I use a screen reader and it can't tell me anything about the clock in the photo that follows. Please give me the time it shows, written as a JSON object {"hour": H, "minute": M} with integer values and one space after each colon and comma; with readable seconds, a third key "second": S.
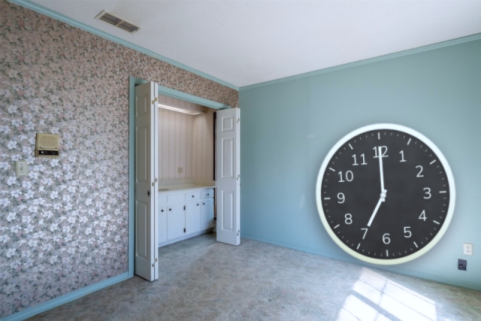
{"hour": 7, "minute": 0}
